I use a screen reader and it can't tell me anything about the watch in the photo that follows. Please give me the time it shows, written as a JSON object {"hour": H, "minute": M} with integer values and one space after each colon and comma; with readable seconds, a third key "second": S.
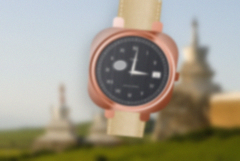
{"hour": 3, "minute": 1}
